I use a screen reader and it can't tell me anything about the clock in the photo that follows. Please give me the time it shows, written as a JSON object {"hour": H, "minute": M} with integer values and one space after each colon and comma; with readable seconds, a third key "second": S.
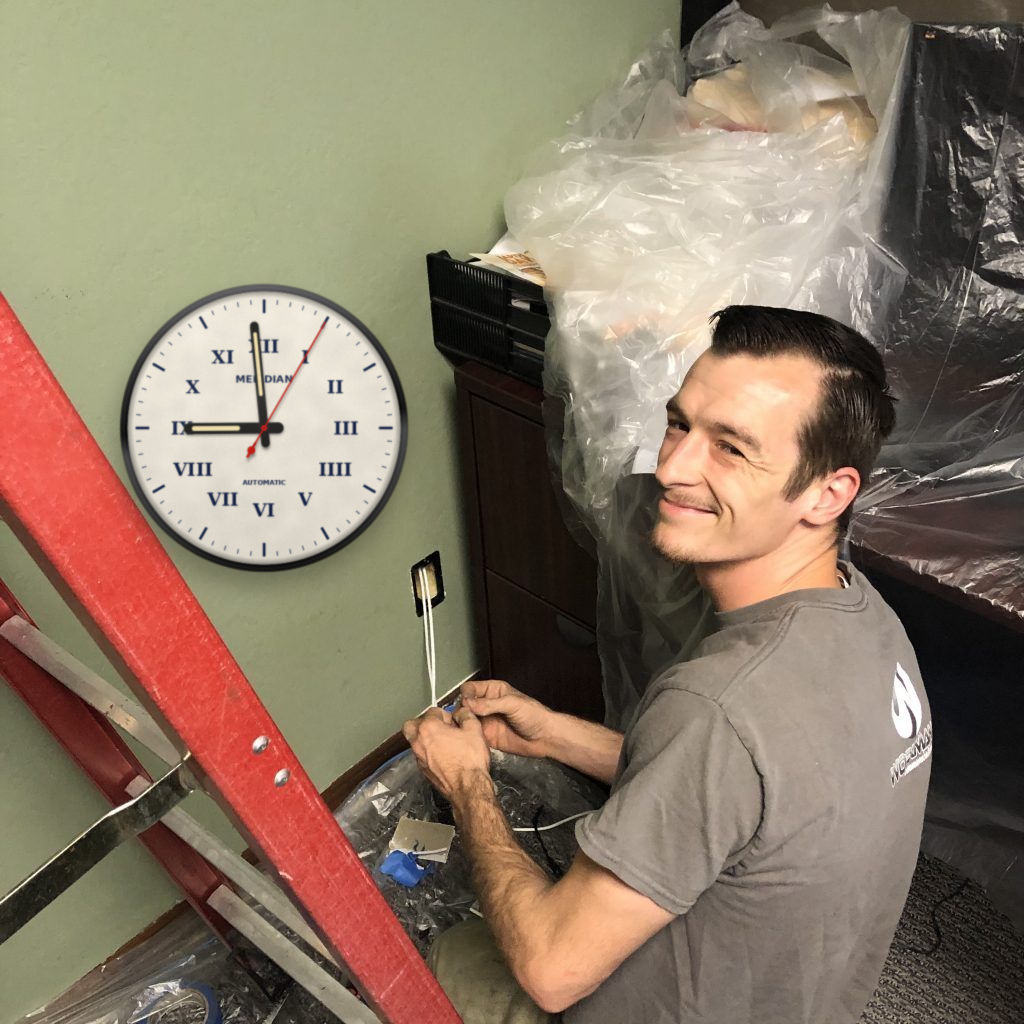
{"hour": 8, "minute": 59, "second": 5}
